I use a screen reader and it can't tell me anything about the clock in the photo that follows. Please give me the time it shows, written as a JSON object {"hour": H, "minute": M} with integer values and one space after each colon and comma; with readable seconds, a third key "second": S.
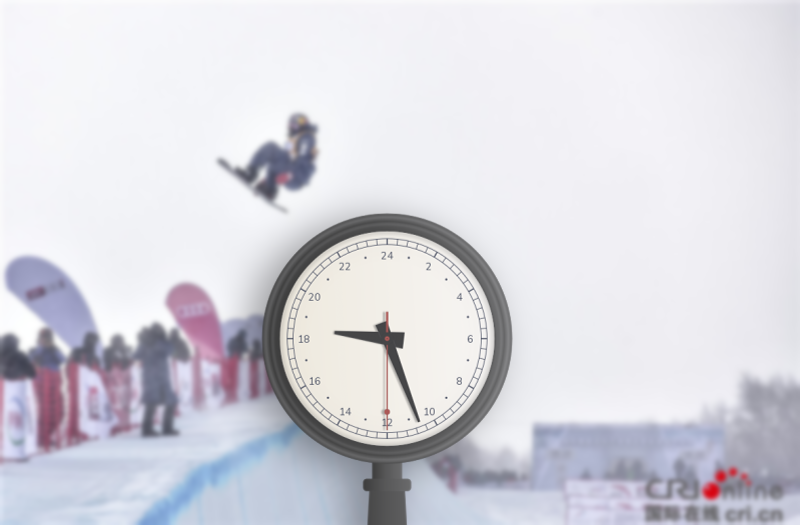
{"hour": 18, "minute": 26, "second": 30}
